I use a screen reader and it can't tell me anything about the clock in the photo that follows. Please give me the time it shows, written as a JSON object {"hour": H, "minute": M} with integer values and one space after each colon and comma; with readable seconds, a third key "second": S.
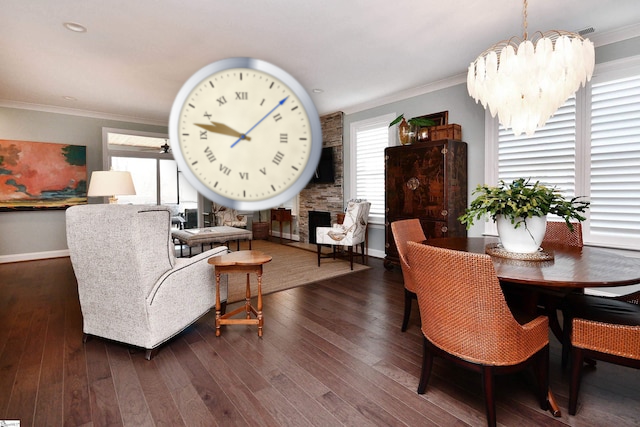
{"hour": 9, "minute": 47, "second": 8}
